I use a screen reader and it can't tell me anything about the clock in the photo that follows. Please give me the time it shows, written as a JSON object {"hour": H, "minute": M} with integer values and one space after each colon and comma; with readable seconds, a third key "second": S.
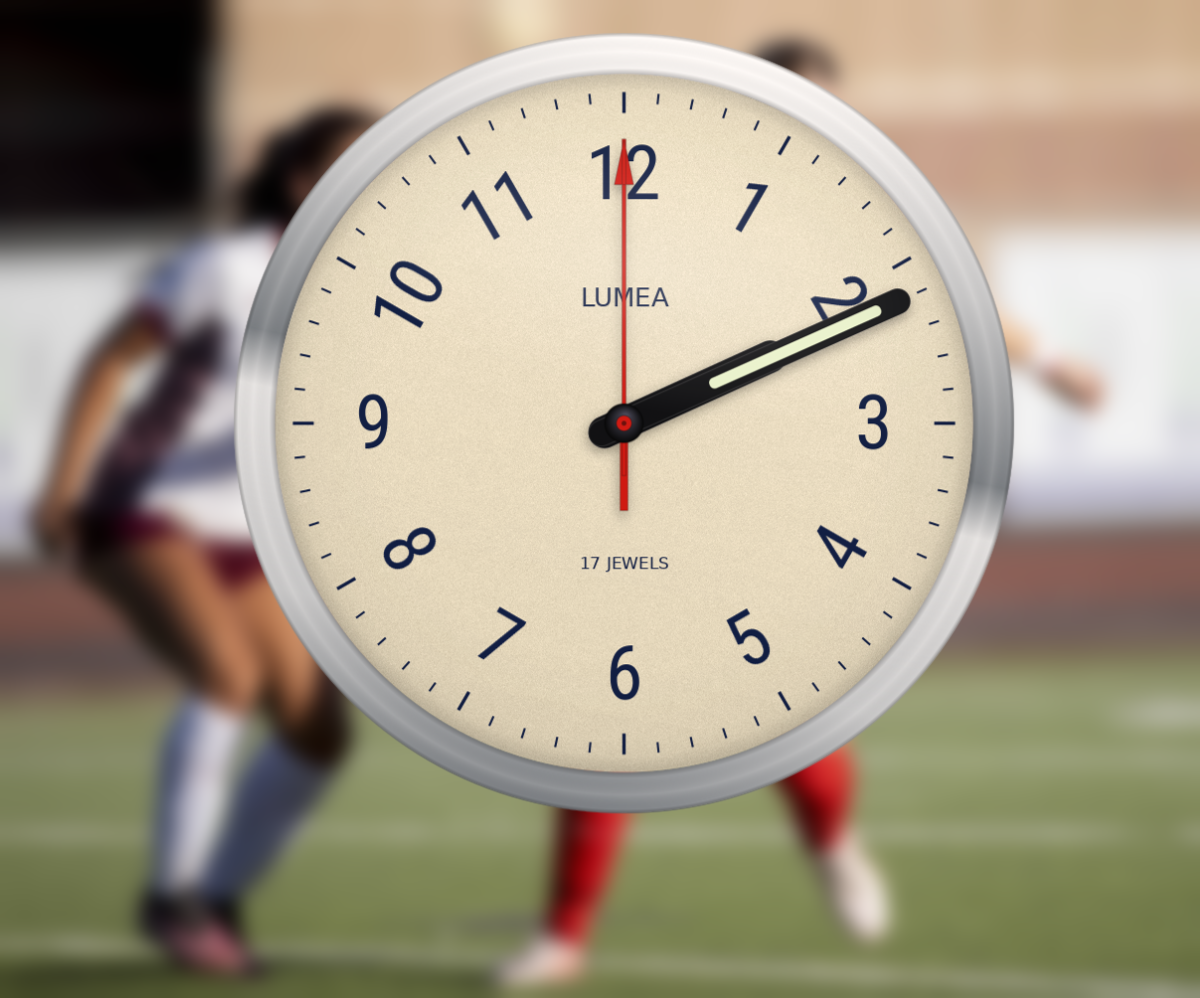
{"hour": 2, "minute": 11, "second": 0}
